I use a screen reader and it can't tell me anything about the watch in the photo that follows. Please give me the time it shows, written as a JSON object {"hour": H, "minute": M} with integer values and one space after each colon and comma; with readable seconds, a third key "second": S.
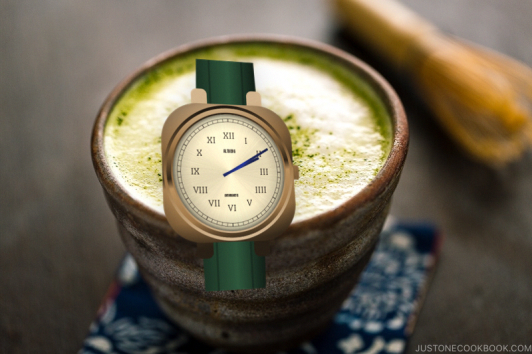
{"hour": 2, "minute": 10}
